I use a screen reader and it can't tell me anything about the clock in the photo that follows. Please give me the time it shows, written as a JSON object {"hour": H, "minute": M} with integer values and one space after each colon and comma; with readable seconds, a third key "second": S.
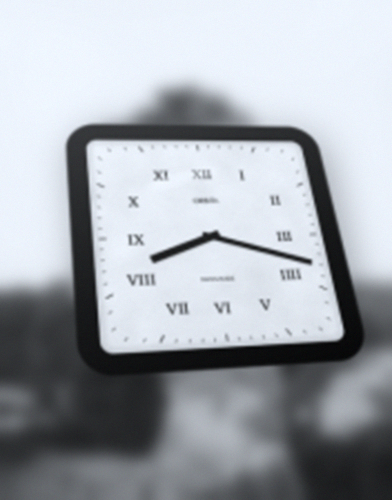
{"hour": 8, "minute": 18}
